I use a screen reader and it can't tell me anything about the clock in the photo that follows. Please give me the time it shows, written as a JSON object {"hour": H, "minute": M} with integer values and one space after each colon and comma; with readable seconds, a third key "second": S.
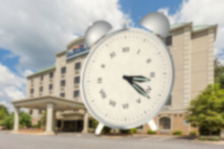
{"hour": 3, "minute": 22}
